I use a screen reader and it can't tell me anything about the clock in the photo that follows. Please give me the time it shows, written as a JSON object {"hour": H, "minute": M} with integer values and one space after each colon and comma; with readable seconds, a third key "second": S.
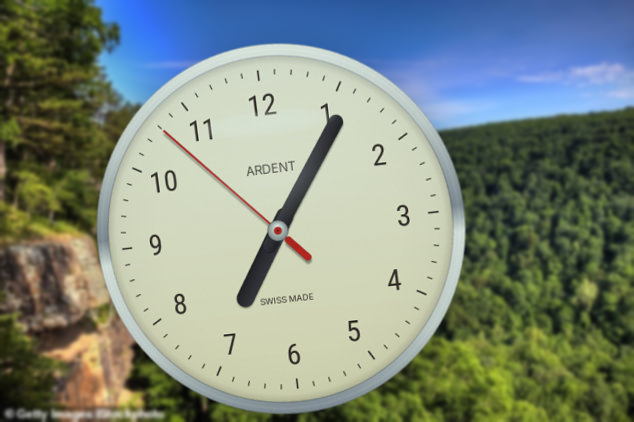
{"hour": 7, "minute": 5, "second": 53}
